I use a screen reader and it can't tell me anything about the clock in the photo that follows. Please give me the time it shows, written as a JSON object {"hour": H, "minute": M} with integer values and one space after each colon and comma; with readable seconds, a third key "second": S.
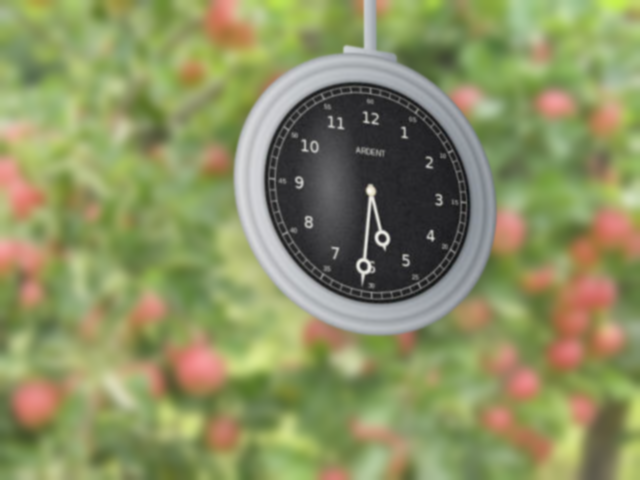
{"hour": 5, "minute": 31}
